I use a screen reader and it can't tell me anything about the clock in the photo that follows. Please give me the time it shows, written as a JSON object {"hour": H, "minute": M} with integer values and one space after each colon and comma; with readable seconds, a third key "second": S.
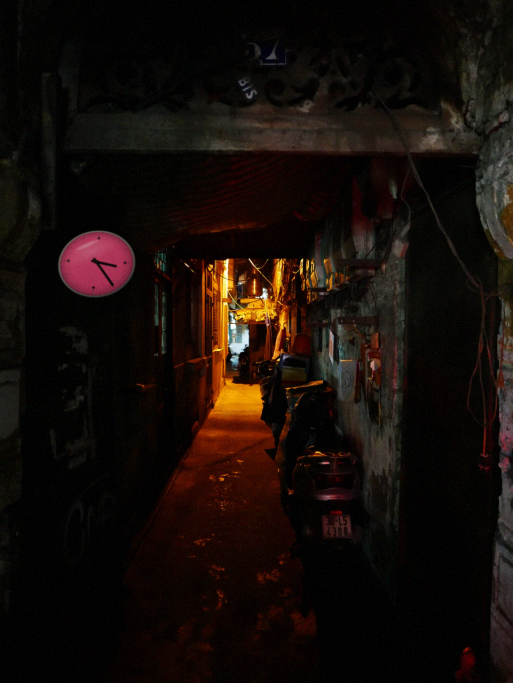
{"hour": 3, "minute": 24}
